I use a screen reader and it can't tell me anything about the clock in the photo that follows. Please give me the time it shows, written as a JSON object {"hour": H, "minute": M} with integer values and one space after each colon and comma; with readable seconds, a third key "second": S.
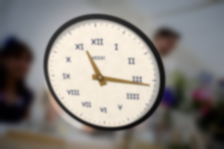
{"hour": 11, "minute": 16}
